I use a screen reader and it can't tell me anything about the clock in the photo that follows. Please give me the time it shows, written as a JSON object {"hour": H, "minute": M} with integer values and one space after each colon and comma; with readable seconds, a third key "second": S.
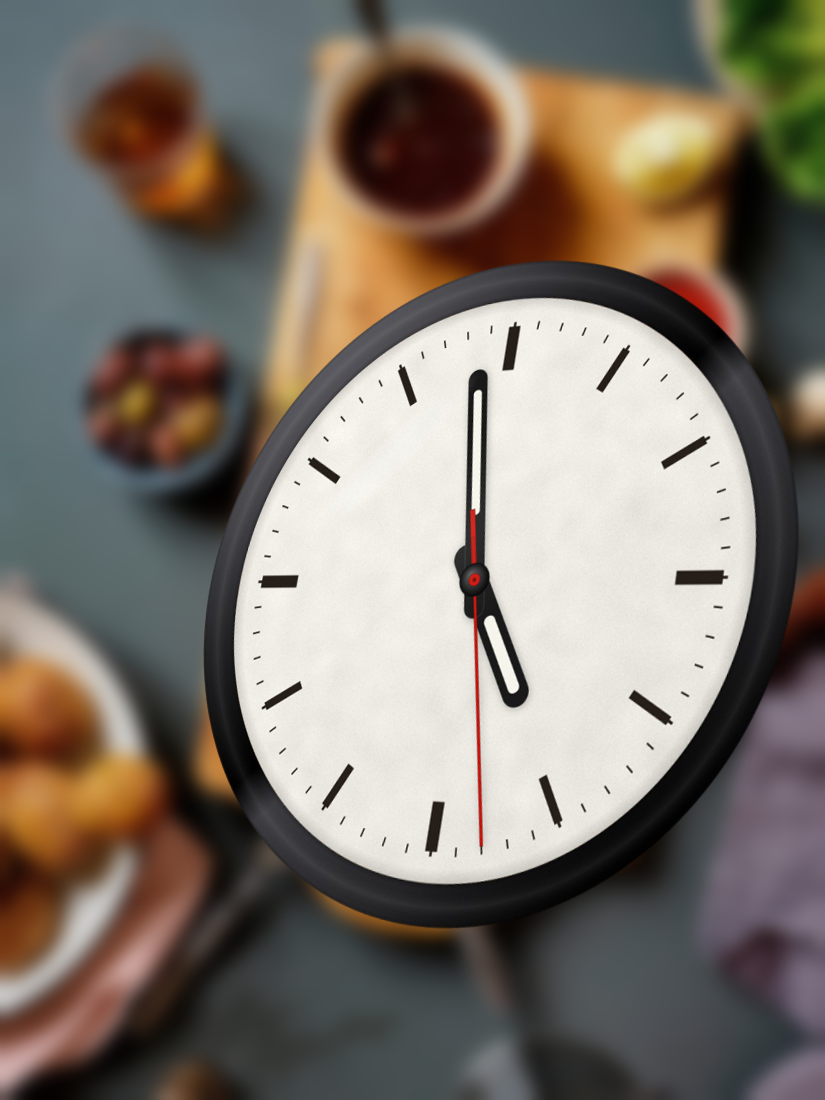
{"hour": 4, "minute": 58, "second": 28}
